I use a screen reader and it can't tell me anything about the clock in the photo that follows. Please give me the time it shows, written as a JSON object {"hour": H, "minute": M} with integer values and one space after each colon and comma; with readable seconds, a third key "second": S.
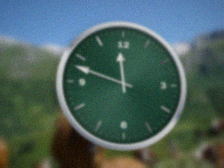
{"hour": 11, "minute": 48}
